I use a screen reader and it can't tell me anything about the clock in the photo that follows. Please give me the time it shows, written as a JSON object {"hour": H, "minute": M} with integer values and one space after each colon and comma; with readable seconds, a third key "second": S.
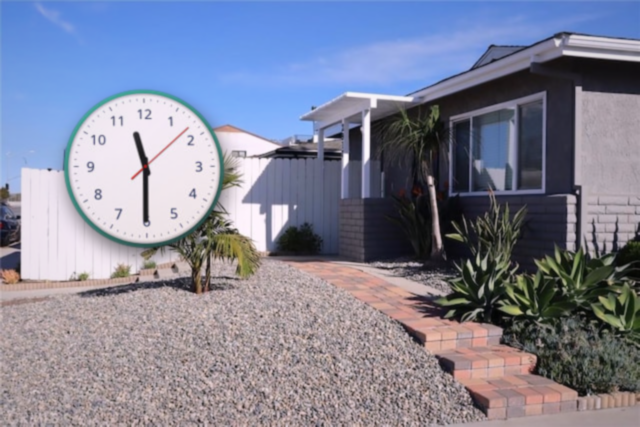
{"hour": 11, "minute": 30, "second": 8}
